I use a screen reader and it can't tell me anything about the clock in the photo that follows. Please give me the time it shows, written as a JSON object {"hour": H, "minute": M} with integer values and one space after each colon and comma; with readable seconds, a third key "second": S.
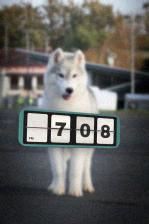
{"hour": 7, "minute": 8}
